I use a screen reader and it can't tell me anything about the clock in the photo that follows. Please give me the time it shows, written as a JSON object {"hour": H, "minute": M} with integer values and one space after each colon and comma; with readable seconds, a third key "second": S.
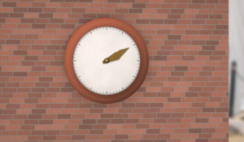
{"hour": 2, "minute": 10}
